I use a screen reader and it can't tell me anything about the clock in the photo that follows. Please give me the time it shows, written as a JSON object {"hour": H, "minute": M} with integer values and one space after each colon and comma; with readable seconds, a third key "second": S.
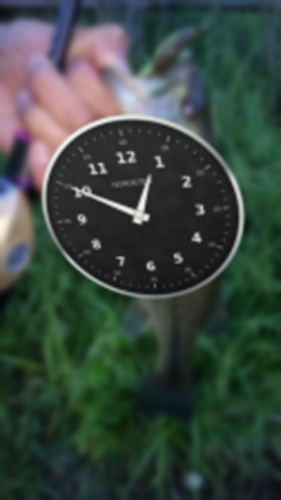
{"hour": 12, "minute": 50}
